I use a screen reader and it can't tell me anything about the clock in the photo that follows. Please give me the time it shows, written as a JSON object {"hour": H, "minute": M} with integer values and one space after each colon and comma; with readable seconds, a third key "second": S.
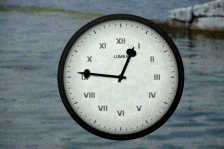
{"hour": 12, "minute": 46}
